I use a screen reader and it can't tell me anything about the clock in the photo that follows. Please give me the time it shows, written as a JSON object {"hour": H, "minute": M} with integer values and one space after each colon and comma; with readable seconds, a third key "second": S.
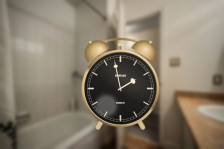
{"hour": 1, "minute": 58}
